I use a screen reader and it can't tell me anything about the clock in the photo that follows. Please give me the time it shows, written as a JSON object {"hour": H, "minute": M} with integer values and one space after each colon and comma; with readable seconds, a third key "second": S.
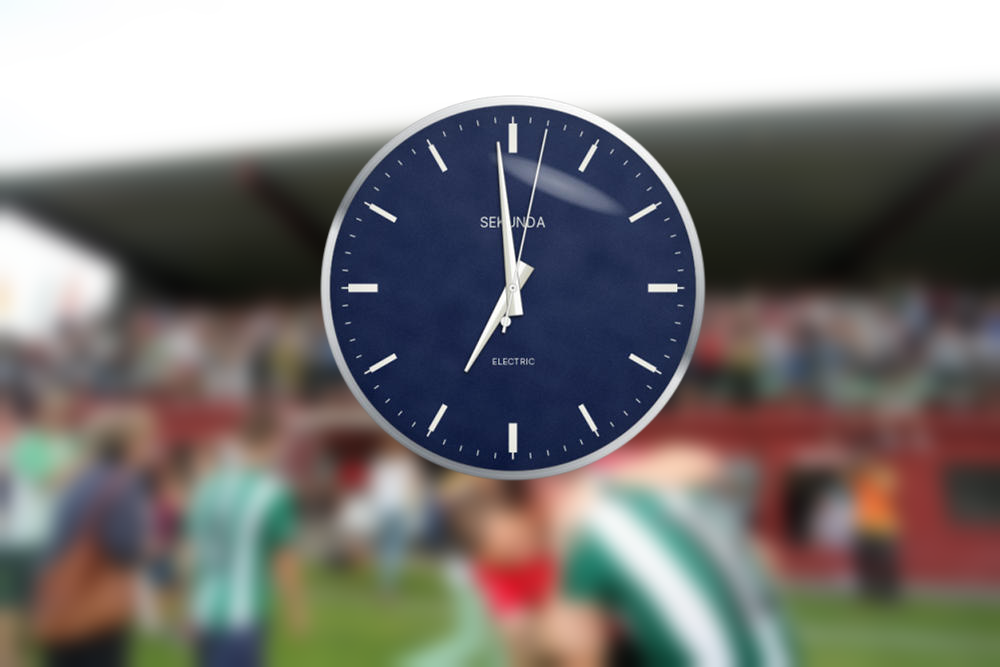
{"hour": 6, "minute": 59, "second": 2}
